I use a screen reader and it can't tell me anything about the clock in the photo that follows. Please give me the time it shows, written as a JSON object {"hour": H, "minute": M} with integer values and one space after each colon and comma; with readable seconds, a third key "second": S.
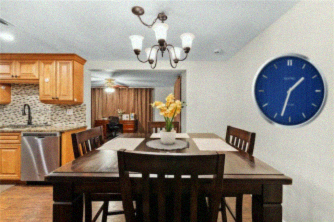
{"hour": 1, "minute": 33}
